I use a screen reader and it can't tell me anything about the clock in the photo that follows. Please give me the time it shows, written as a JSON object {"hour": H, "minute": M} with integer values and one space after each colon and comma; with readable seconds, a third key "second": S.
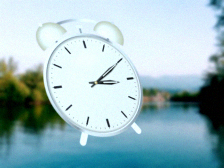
{"hour": 3, "minute": 10}
